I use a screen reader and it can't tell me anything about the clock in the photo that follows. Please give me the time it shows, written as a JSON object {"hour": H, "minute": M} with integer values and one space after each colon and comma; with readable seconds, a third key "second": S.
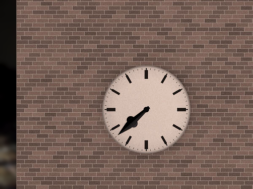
{"hour": 7, "minute": 38}
